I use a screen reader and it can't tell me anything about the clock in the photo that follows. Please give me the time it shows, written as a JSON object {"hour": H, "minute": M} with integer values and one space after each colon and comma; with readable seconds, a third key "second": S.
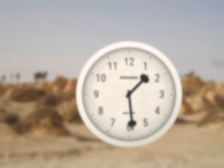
{"hour": 1, "minute": 29}
